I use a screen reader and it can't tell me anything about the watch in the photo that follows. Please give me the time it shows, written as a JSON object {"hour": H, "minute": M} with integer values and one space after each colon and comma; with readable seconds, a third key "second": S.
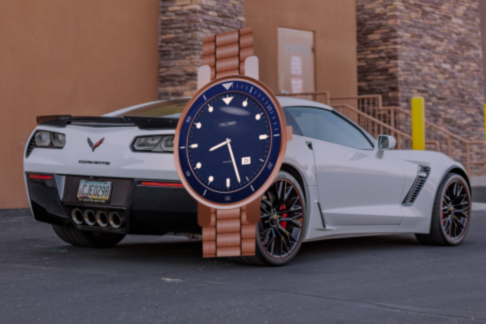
{"hour": 8, "minute": 27}
